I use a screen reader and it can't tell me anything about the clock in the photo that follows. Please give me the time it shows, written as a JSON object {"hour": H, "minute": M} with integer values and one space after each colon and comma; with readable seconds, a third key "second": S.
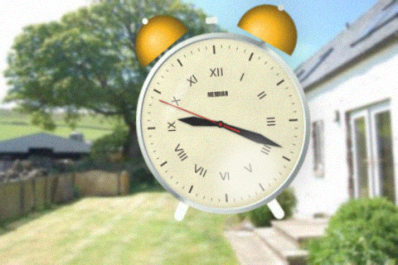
{"hour": 9, "minute": 18, "second": 49}
